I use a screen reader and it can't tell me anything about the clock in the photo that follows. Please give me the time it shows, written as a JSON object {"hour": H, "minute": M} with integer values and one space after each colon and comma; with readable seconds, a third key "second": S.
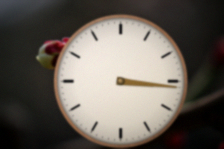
{"hour": 3, "minute": 16}
